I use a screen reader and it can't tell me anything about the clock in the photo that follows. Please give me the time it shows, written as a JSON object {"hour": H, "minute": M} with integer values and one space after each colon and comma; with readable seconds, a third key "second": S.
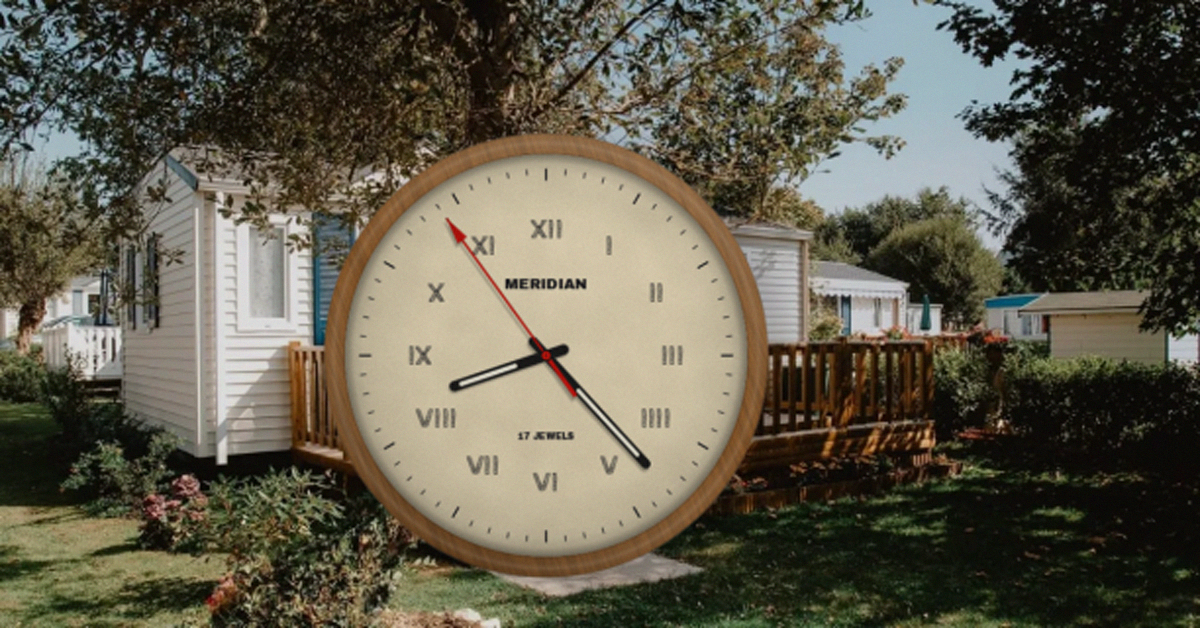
{"hour": 8, "minute": 22, "second": 54}
